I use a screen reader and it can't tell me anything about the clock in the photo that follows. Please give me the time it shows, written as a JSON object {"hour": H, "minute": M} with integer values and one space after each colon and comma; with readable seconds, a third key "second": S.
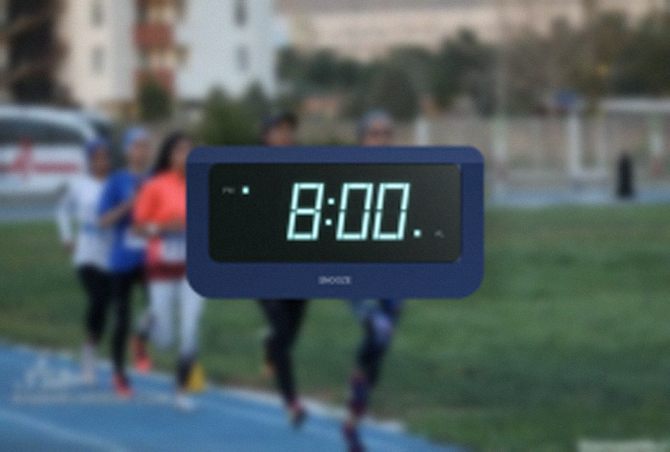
{"hour": 8, "minute": 0}
